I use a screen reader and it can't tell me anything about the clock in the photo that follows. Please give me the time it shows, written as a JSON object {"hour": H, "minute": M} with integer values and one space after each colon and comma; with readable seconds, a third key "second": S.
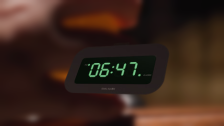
{"hour": 6, "minute": 47}
